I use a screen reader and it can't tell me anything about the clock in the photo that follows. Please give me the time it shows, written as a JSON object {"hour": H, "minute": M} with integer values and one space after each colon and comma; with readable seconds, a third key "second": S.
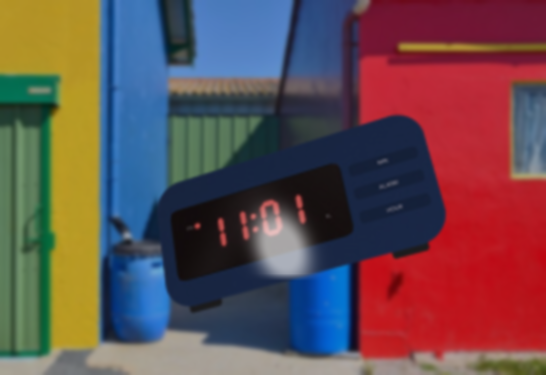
{"hour": 11, "minute": 1}
